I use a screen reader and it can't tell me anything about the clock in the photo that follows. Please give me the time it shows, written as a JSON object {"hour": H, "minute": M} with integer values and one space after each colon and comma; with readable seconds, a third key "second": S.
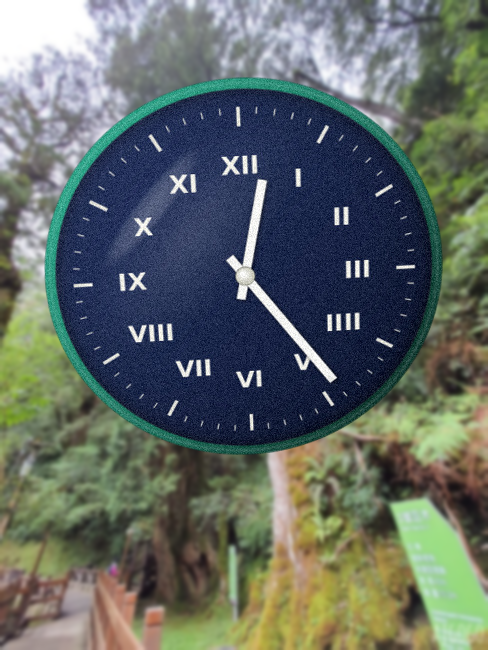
{"hour": 12, "minute": 24}
